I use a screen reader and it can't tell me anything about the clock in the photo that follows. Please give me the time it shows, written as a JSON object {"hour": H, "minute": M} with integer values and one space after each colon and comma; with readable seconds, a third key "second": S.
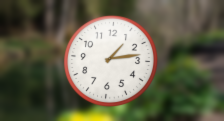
{"hour": 1, "minute": 13}
